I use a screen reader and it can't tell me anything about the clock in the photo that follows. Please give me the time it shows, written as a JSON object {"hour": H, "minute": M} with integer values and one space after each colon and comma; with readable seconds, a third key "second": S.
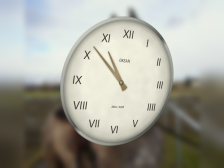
{"hour": 10, "minute": 52}
